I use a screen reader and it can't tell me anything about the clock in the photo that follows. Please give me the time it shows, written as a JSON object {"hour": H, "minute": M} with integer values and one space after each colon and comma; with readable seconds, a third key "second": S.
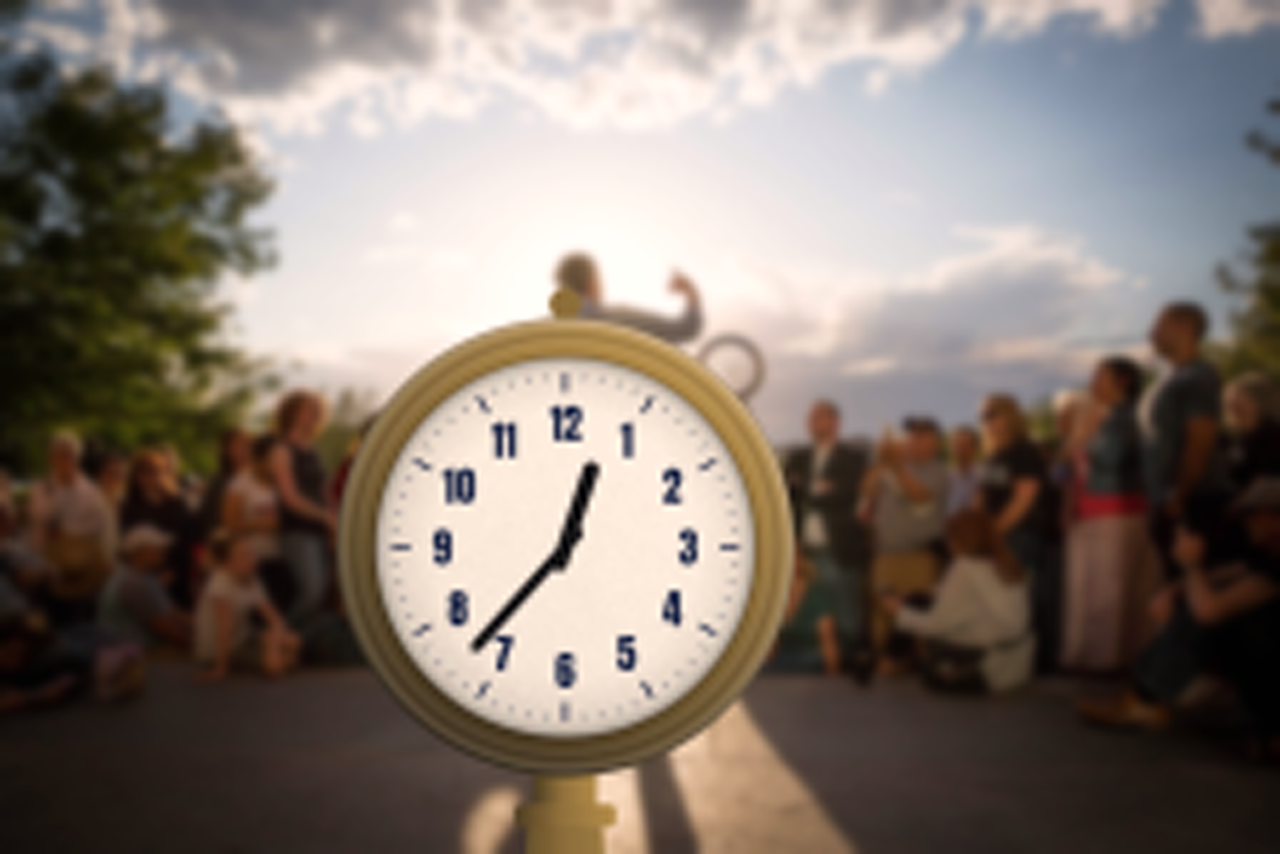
{"hour": 12, "minute": 37}
